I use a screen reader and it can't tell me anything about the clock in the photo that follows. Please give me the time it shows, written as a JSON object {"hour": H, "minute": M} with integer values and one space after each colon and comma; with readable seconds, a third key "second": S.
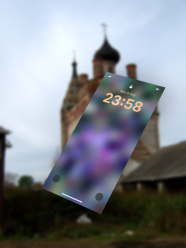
{"hour": 23, "minute": 58}
